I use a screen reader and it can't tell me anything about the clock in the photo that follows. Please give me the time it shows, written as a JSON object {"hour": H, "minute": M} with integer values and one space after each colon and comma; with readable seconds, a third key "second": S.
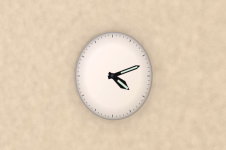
{"hour": 4, "minute": 12}
